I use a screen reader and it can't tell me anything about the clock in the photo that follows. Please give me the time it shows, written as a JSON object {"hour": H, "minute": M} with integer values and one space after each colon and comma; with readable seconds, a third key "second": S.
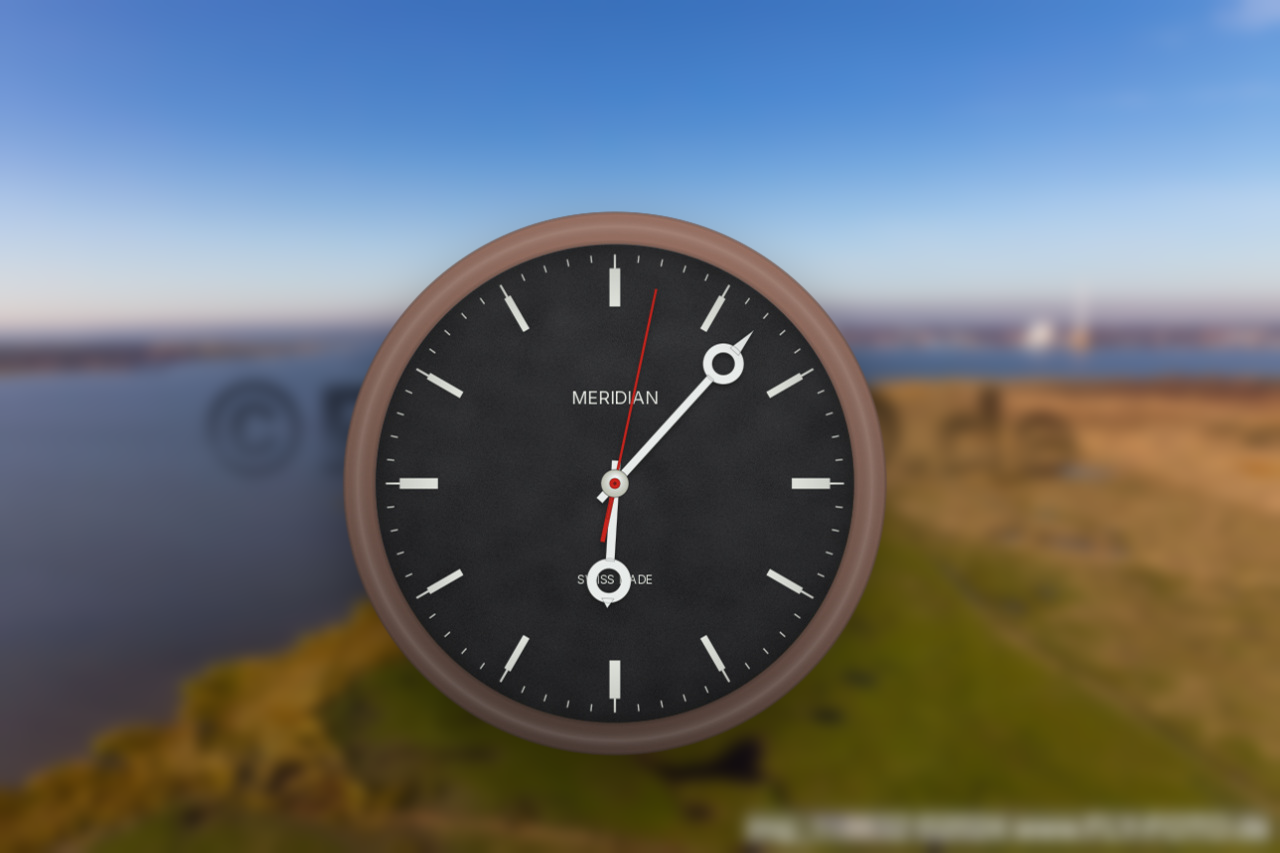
{"hour": 6, "minute": 7, "second": 2}
